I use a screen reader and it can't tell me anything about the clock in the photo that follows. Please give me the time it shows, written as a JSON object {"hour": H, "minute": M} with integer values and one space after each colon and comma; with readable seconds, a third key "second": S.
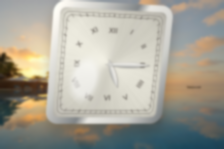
{"hour": 5, "minute": 15}
